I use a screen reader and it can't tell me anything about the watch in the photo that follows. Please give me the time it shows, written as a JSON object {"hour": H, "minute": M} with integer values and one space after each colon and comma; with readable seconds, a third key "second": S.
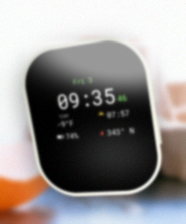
{"hour": 9, "minute": 35}
